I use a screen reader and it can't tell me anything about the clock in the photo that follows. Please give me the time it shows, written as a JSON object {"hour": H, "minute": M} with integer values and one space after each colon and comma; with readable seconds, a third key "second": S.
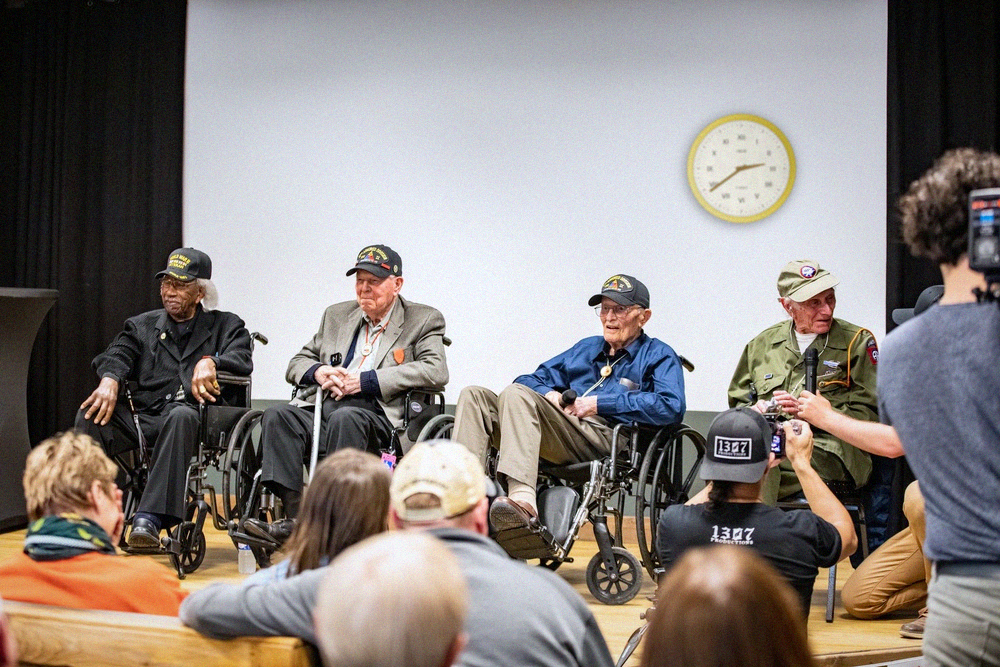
{"hour": 2, "minute": 39}
